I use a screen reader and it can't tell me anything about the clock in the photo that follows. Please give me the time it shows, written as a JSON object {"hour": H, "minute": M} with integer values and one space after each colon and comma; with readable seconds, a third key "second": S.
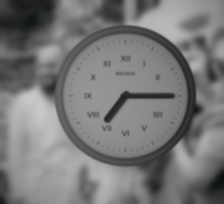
{"hour": 7, "minute": 15}
